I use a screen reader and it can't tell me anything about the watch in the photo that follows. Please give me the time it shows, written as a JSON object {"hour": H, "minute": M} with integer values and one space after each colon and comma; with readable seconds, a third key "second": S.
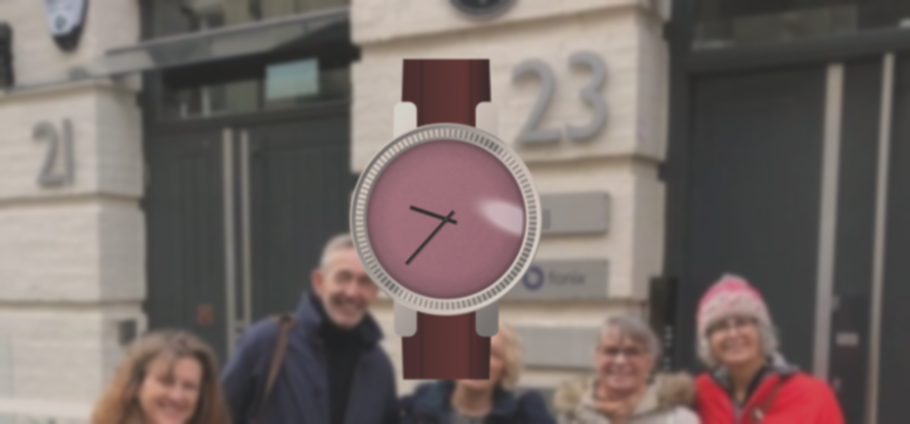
{"hour": 9, "minute": 37}
